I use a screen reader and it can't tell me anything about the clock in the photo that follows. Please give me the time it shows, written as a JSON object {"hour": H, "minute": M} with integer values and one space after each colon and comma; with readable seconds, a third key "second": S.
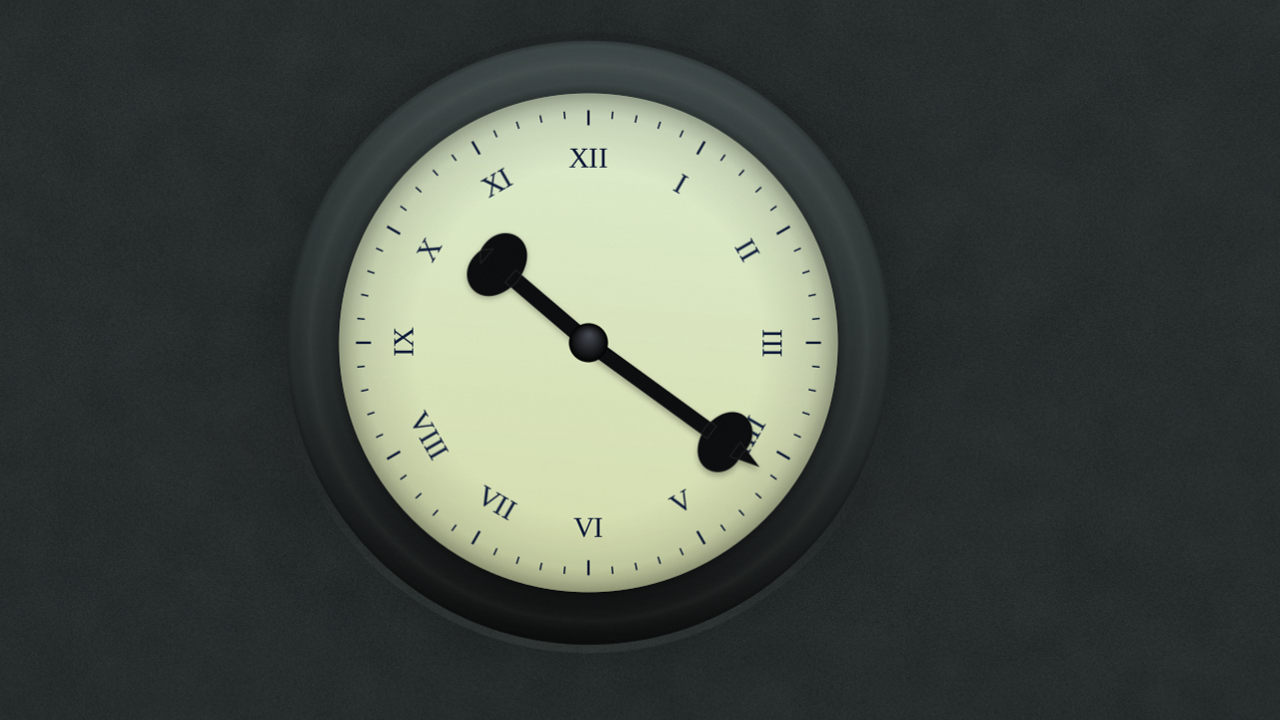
{"hour": 10, "minute": 21}
